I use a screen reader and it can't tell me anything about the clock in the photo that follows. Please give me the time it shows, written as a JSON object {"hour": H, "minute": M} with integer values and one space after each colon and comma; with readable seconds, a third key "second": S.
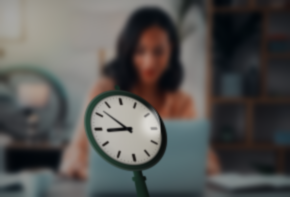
{"hour": 8, "minute": 52}
